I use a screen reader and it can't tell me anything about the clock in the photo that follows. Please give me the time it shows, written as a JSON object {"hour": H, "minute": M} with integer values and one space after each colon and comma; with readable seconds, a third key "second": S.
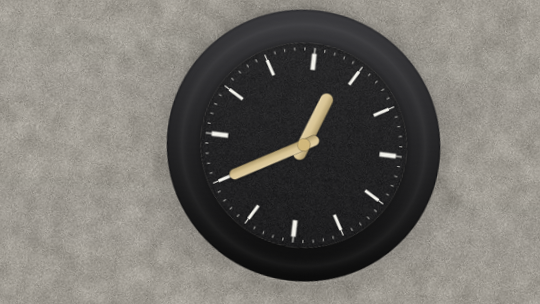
{"hour": 12, "minute": 40}
